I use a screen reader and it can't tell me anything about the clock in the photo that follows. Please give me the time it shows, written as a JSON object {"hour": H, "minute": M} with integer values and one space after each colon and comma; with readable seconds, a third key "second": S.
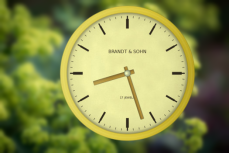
{"hour": 8, "minute": 27}
